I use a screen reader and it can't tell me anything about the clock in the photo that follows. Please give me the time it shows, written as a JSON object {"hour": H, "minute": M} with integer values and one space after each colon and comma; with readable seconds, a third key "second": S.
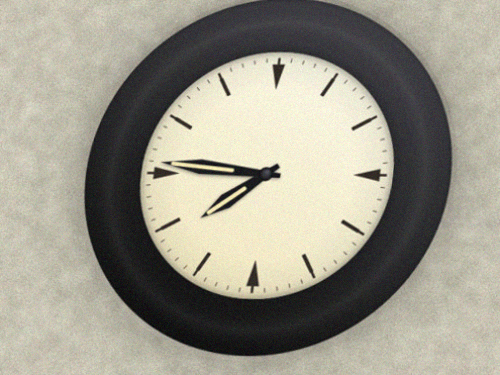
{"hour": 7, "minute": 46}
